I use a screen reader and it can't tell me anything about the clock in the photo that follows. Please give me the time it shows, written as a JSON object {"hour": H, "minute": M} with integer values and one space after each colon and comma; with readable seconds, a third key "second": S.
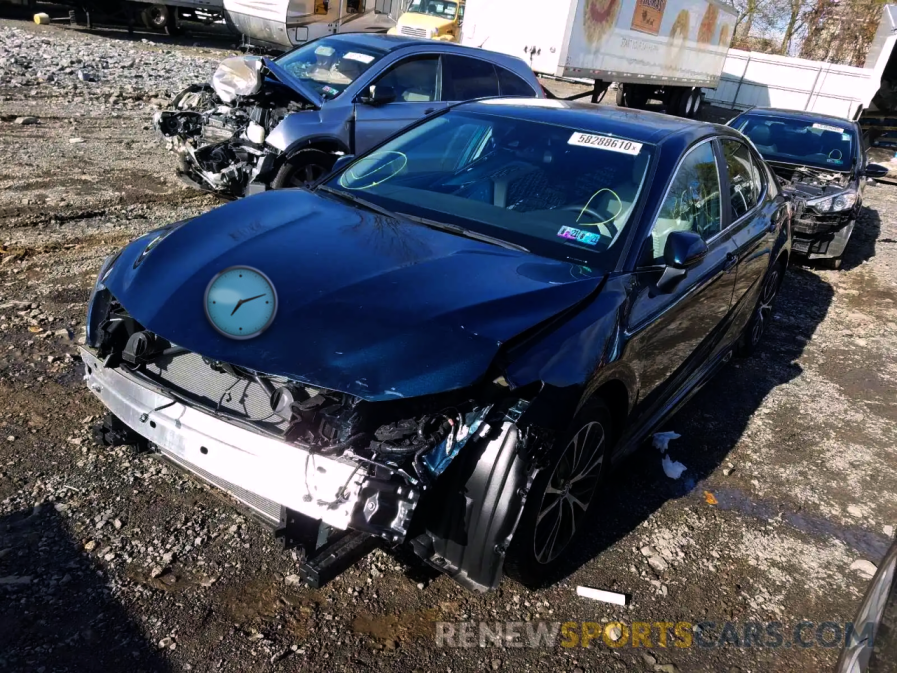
{"hour": 7, "minute": 12}
